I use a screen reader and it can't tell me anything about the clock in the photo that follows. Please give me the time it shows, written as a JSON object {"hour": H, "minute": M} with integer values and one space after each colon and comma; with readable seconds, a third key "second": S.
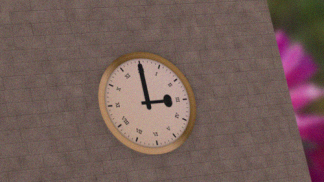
{"hour": 3, "minute": 0}
